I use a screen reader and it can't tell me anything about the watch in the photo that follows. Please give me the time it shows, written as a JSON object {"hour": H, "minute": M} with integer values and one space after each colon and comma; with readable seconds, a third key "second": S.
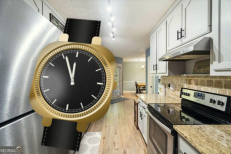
{"hour": 11, "minute": 56}
